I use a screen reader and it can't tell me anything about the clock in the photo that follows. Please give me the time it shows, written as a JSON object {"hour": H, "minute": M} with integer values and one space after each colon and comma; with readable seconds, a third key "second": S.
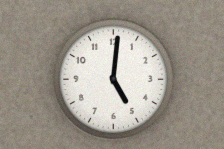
{"hour": 5, "minute": 1}
